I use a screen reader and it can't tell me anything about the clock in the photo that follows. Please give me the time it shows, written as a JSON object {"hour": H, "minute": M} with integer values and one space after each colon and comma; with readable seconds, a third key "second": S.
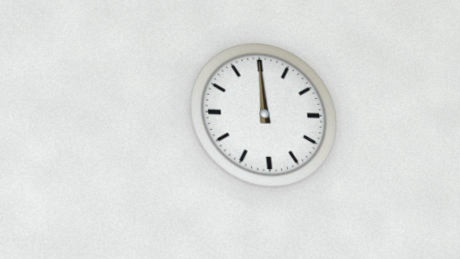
{"hour": 12, "minute": 0}
